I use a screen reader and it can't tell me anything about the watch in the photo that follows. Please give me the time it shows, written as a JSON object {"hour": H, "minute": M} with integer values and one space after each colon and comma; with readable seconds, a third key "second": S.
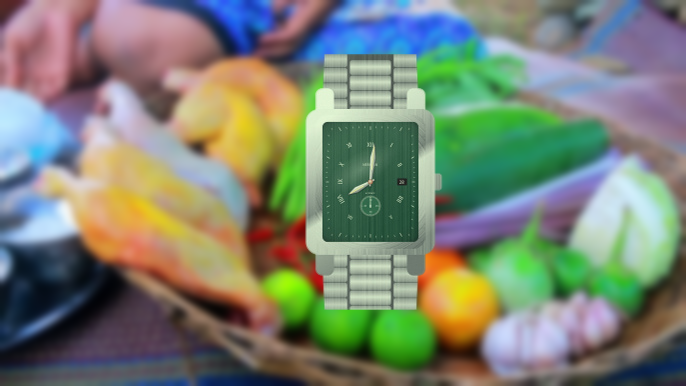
{"hour": 8, "minute": 1}
